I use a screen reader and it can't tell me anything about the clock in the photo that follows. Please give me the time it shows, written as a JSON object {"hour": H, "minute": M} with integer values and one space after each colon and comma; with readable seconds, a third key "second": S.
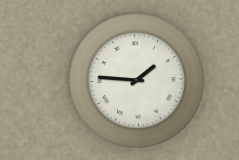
{"hour": 1, "minute": 46}
